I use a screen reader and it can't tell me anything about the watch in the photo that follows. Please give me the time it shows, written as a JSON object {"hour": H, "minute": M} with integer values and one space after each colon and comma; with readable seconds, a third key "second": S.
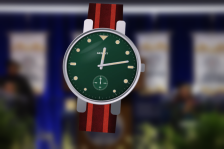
{"hour": 12, "minute": 13}
